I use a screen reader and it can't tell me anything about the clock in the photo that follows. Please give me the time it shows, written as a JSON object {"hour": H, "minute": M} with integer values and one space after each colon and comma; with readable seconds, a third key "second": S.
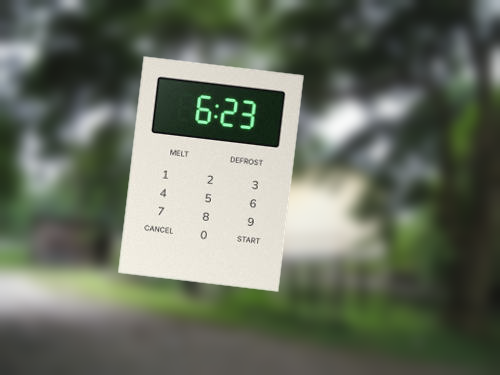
{"hour": 6, "minute": 23}
